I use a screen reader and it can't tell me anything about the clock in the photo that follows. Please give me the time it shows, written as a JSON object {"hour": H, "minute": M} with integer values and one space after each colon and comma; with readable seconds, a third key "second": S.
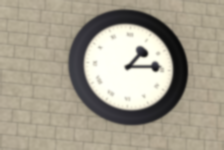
{"hour": 1, "minute": 14}
